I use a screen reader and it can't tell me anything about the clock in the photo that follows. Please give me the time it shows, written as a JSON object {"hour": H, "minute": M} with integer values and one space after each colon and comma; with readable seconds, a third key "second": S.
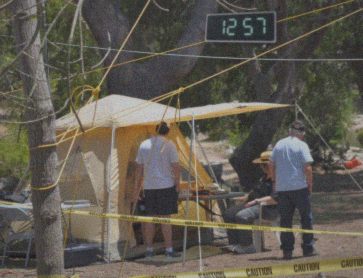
{"hour": 12, "minute": 57}
